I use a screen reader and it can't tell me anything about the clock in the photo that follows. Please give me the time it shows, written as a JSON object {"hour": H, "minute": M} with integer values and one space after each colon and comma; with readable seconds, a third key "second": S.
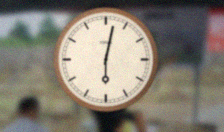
{"hour": 6, "minute": 2}
